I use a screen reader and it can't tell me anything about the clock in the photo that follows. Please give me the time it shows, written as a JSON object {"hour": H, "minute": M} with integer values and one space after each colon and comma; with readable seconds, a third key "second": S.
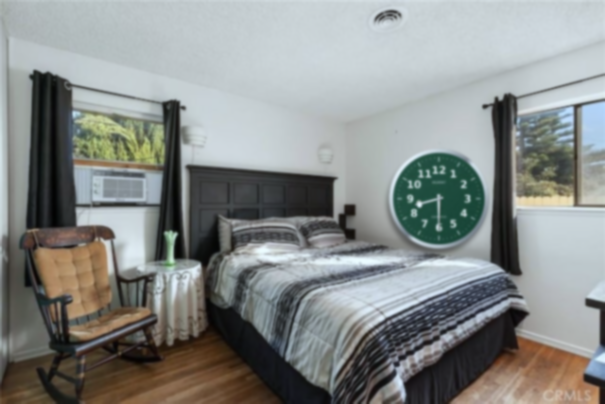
{"hour": 8, "minute": 30}
